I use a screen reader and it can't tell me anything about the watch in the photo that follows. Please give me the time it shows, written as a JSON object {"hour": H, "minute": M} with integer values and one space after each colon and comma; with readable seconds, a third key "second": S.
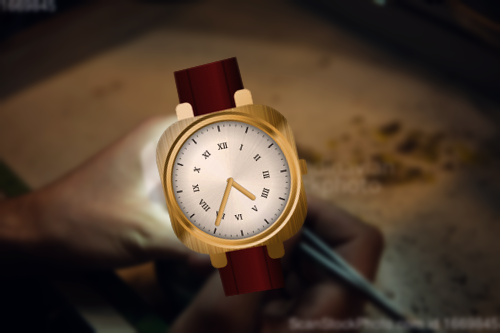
{"hour": 4, "minute": 35}
